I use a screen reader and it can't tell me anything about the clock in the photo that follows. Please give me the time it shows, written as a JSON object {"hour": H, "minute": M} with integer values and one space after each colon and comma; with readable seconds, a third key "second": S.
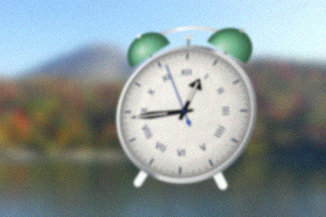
{"hour": 12, "minute": 43, "second": 56}
